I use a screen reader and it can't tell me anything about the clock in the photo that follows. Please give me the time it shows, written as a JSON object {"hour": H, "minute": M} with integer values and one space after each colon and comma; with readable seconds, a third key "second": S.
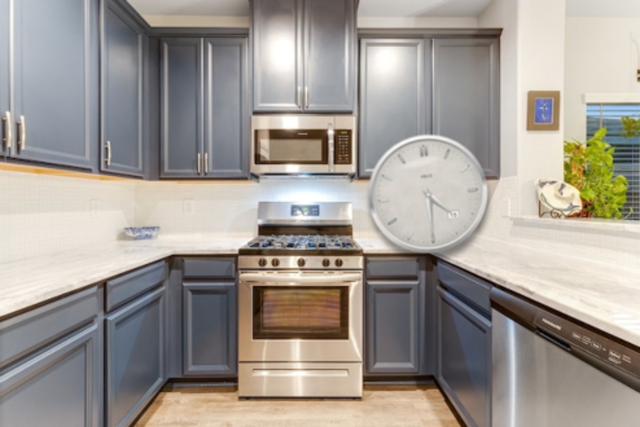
{"hour": 4, "minute": 30}
